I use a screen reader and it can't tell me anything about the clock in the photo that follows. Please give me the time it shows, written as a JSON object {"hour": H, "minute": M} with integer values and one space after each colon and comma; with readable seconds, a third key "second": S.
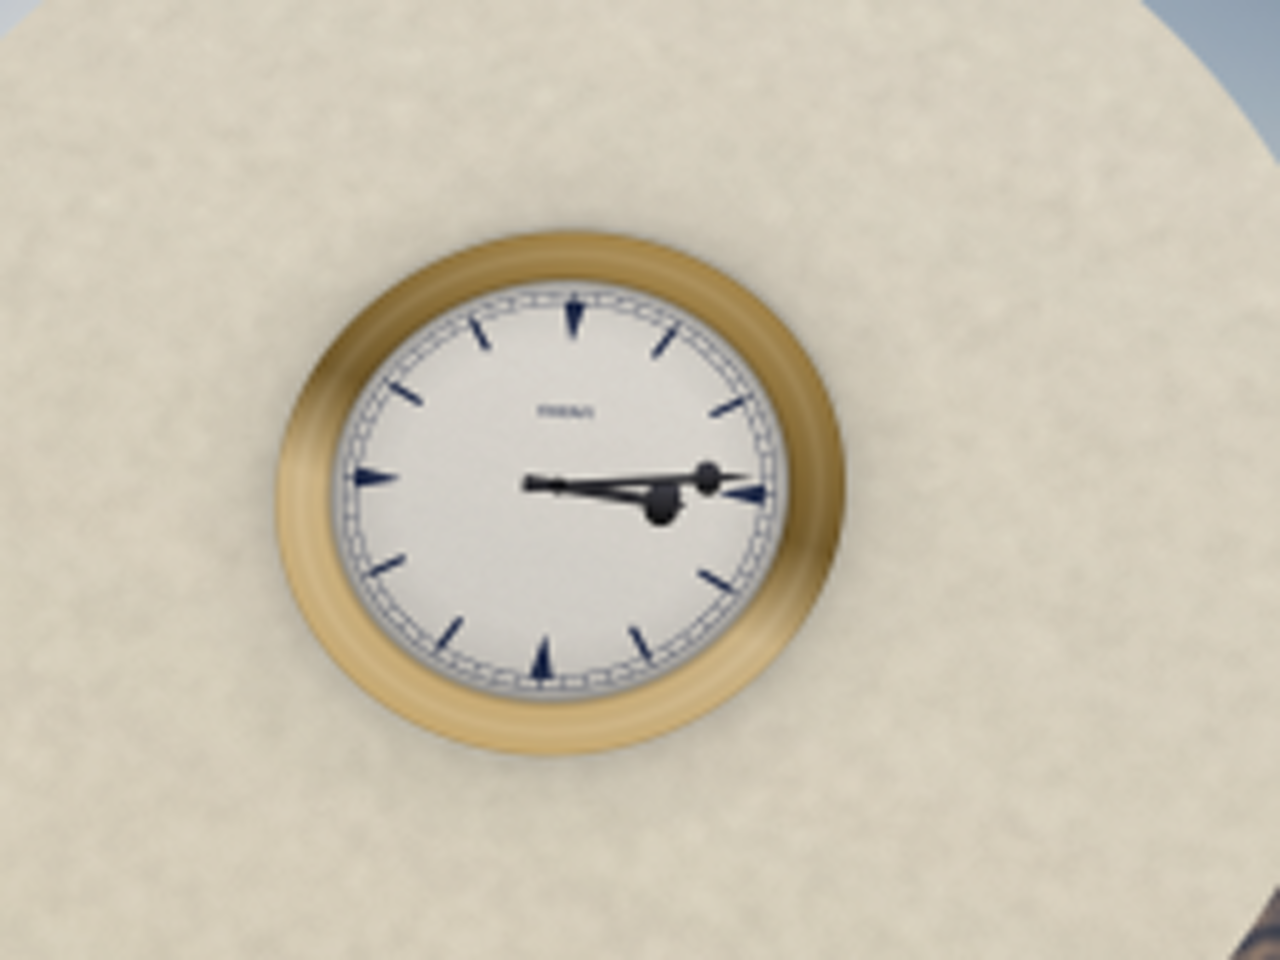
{"hour": 3, "minute": 14}
